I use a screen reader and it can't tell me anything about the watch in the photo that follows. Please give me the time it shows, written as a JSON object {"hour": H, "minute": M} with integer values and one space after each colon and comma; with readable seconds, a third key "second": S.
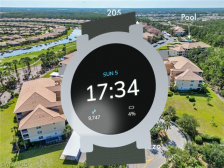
{"hour": 17, "minute": 34}
